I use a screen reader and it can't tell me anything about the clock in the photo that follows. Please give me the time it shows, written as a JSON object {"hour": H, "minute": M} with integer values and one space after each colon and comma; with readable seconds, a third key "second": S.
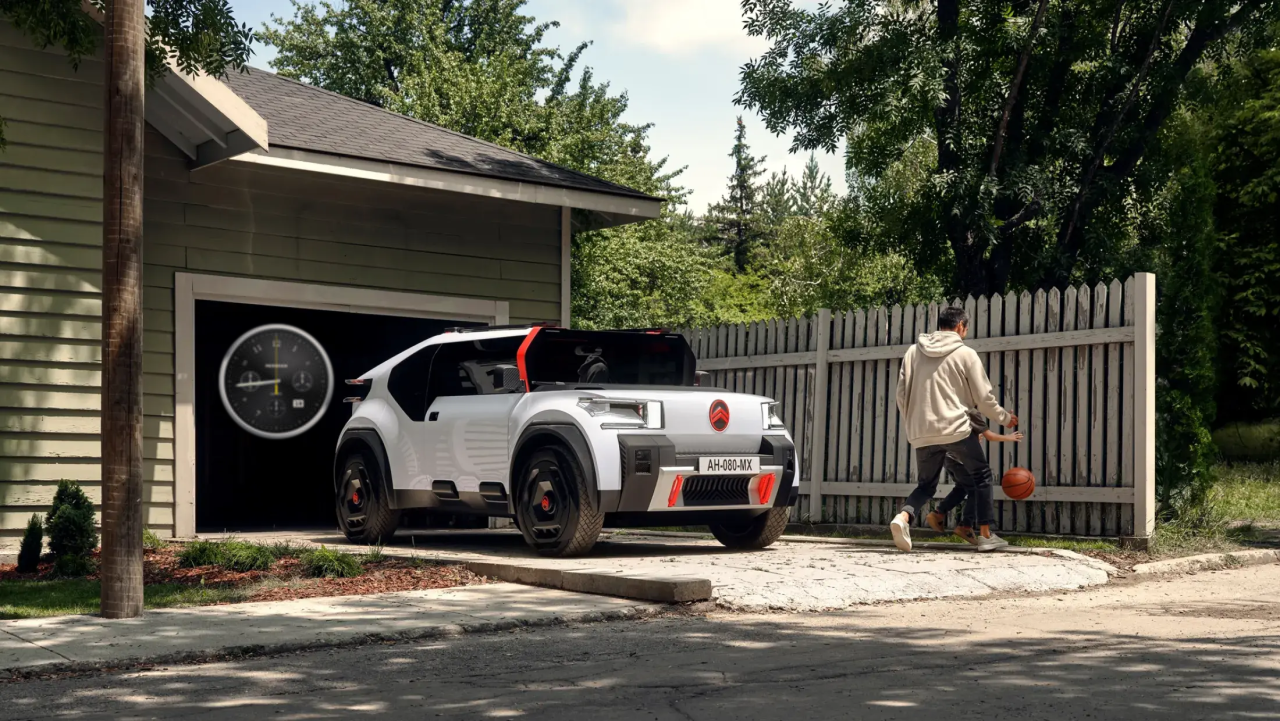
{"hour": 8, "minute": 44}
